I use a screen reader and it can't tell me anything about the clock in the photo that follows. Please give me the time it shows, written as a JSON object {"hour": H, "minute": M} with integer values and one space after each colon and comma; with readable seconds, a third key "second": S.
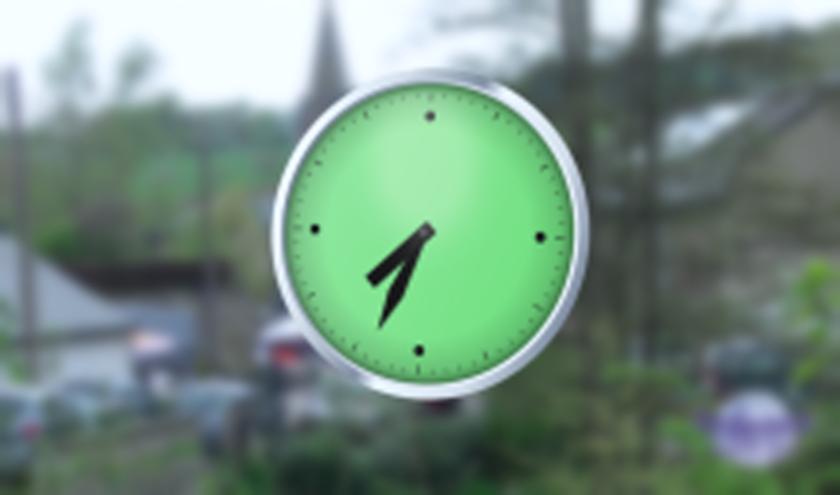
{"hour": 7, "minute": 34}
